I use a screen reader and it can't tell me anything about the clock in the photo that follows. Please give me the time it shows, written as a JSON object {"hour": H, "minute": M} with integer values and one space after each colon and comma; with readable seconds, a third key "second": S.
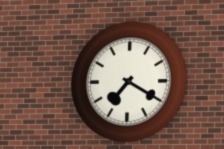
{"hour": 7, "minute": 20}
